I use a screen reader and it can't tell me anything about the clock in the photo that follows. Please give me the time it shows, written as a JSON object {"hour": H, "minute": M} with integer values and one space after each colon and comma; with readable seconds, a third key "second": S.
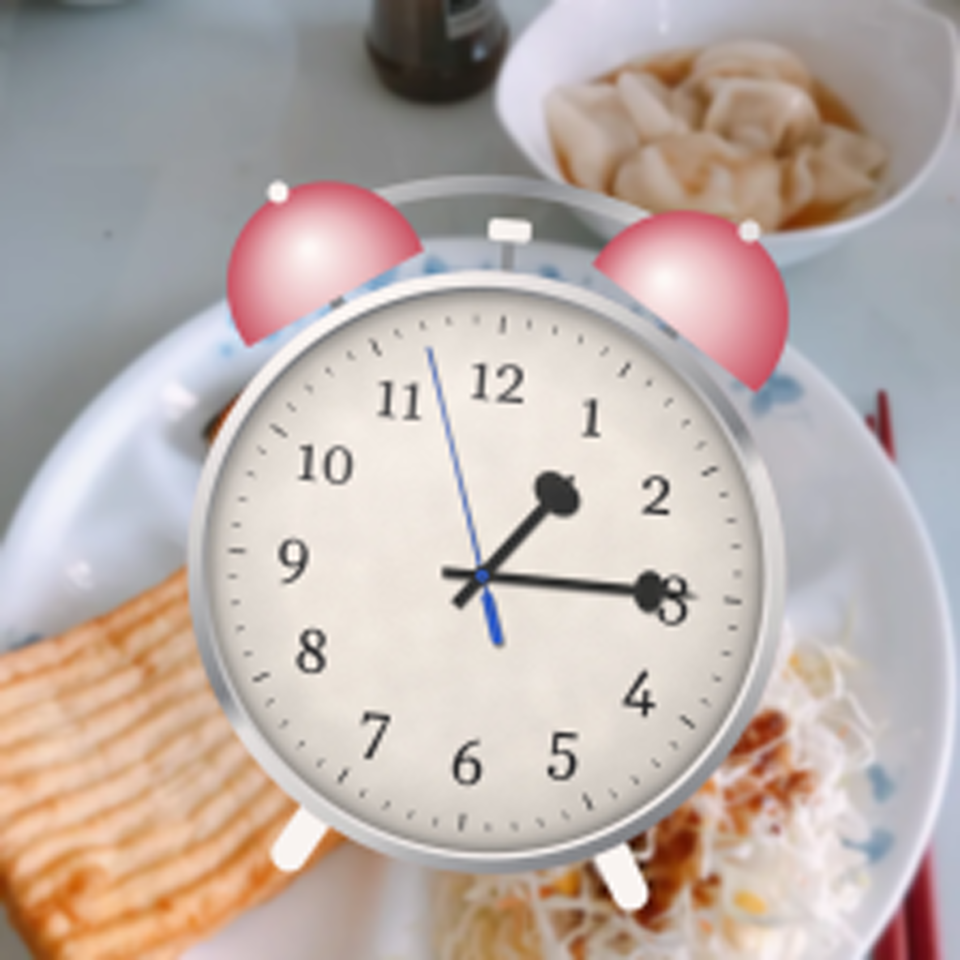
{"hour": 1, "minute": 14, "second": 57}
